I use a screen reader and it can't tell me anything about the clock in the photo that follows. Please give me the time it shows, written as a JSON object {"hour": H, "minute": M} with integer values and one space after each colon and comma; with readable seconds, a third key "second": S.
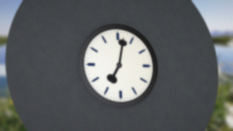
{"hour": 7, "minute": 2}
